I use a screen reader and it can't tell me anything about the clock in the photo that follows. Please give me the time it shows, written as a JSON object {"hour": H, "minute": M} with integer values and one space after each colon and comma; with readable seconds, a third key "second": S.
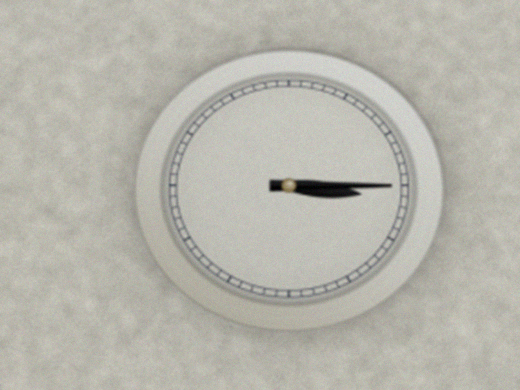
{"hour": 3, "minute": 15}
